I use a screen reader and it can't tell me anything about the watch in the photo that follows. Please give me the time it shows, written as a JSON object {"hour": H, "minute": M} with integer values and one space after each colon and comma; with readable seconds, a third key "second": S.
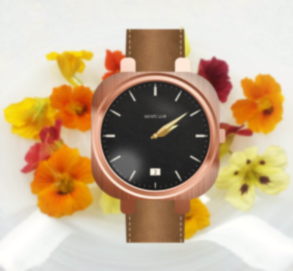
{"hour": 2, "minute": 9}
